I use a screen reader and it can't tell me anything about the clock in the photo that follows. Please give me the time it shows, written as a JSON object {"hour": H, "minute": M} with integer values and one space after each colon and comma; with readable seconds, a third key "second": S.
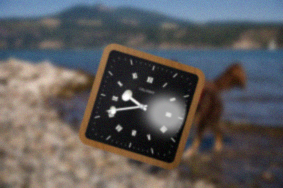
{"hour": 9, "minute": 41}
